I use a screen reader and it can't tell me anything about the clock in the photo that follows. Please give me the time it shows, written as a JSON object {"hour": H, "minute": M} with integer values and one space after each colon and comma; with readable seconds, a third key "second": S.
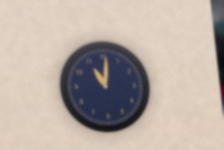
{"hour": 11, "minute": 1}
